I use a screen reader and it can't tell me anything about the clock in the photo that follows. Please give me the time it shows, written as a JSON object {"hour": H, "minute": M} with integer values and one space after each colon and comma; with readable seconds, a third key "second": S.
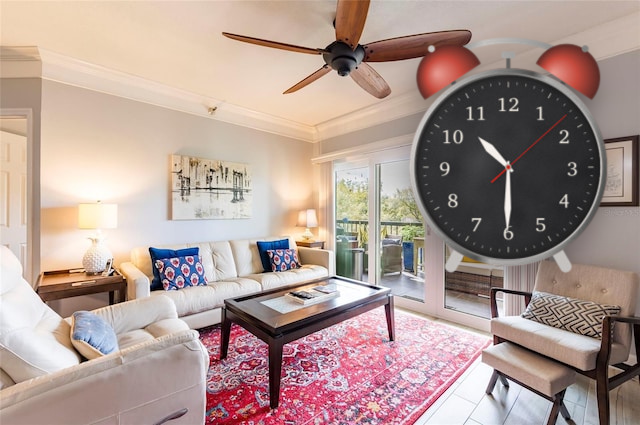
{"hour": 10, "minute": 30, "second": 8}
